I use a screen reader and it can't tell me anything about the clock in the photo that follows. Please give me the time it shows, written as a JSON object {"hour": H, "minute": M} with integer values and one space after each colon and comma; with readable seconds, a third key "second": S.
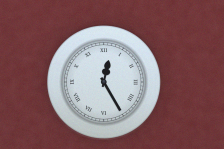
{"hour": 12, "minute": 25}
